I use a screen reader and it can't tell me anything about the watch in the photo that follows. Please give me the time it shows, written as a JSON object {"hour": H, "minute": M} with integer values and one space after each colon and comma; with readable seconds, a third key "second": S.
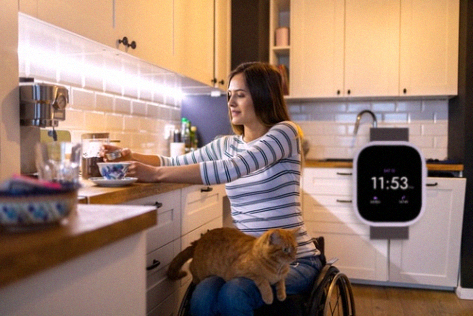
{"hour": 11, "minute": 53}
